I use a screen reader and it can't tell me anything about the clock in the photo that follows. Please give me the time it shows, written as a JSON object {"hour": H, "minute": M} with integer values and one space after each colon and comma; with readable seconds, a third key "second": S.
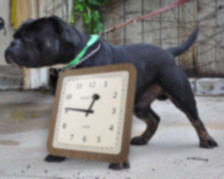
{"hour": 12, "minute": 46}
